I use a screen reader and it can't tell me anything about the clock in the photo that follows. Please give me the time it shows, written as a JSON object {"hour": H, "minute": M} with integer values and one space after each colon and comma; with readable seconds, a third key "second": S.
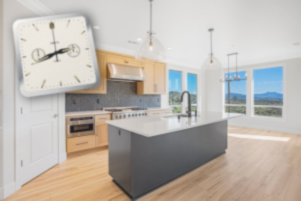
{"hour": 2, "minute": 42}
